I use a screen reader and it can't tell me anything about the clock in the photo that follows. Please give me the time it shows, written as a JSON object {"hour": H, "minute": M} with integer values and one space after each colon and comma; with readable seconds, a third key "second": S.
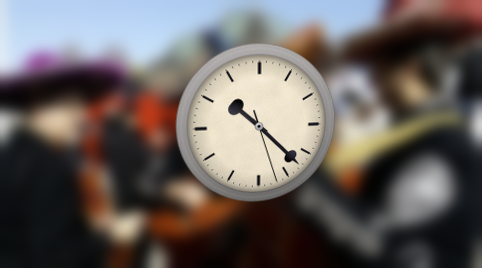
{"hour": 10, "minute": 22, "second": 27}
